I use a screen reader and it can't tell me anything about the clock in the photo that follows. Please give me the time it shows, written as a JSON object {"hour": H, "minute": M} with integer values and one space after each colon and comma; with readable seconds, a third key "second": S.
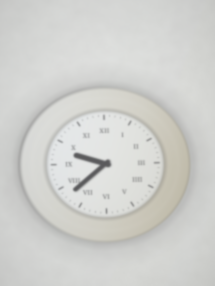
{"hour": 9, "minute": 38}
